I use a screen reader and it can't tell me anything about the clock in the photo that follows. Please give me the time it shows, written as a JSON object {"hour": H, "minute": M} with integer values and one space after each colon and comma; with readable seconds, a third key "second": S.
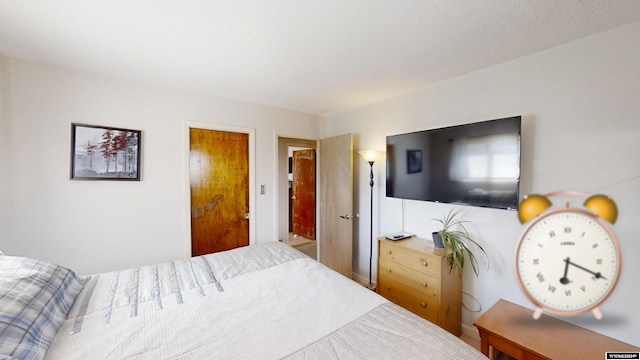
{"hour": 6, "minute": 19}
